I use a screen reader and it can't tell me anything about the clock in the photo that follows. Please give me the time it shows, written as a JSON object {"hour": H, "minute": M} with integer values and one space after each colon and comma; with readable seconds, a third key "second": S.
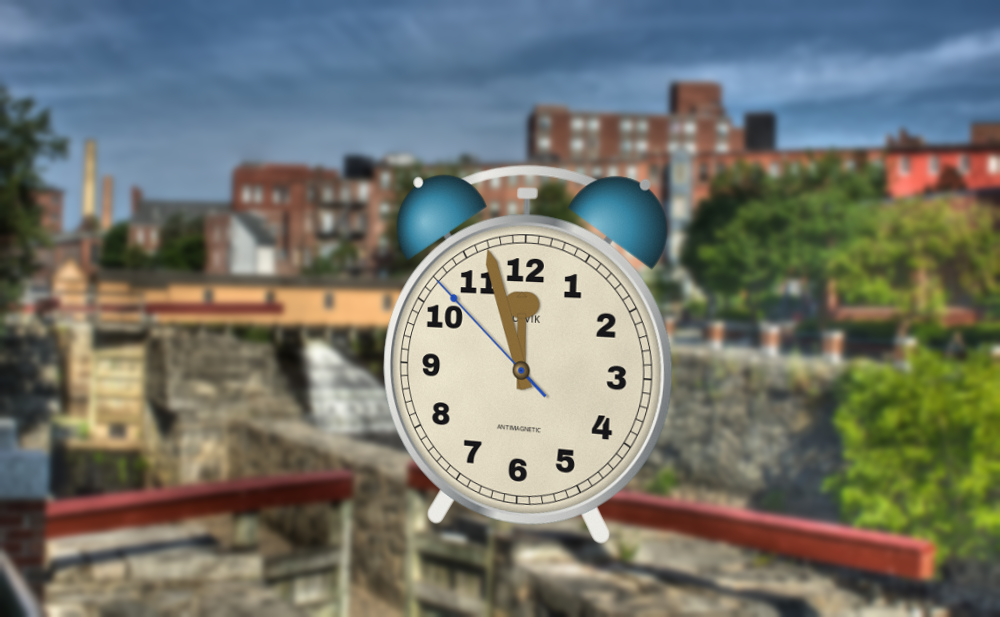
{"hour": 11, "minute": 56, "second": 52}
